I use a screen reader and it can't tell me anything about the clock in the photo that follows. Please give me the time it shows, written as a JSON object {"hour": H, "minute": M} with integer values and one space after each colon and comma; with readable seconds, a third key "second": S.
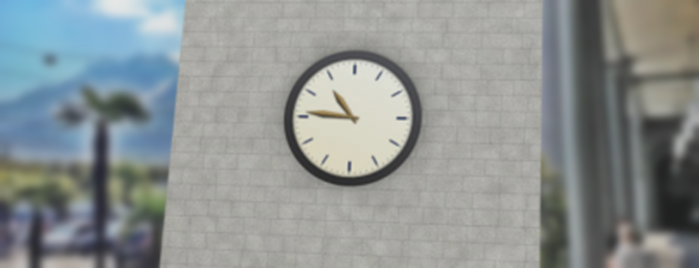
{"hour": 10, "minute": 46}
